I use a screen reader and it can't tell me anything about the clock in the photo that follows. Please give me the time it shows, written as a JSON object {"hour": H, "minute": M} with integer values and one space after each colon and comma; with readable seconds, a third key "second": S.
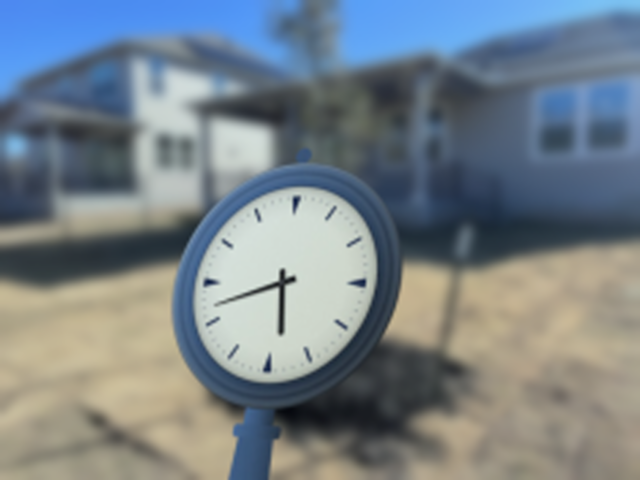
{"hour": 5, "minute": 42}
